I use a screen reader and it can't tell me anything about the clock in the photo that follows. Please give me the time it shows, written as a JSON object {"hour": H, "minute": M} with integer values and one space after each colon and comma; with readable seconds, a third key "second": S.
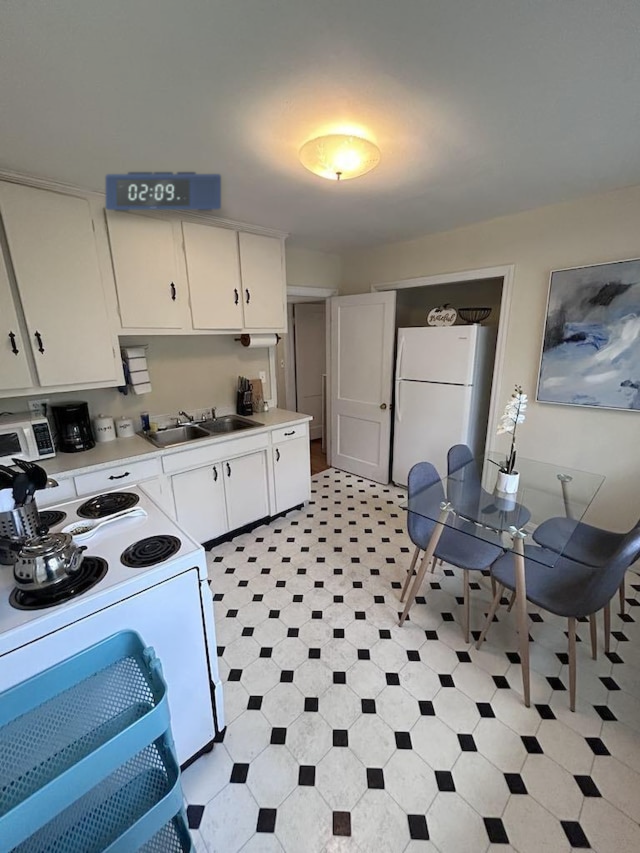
{"hour": 2, "minute": 9}
